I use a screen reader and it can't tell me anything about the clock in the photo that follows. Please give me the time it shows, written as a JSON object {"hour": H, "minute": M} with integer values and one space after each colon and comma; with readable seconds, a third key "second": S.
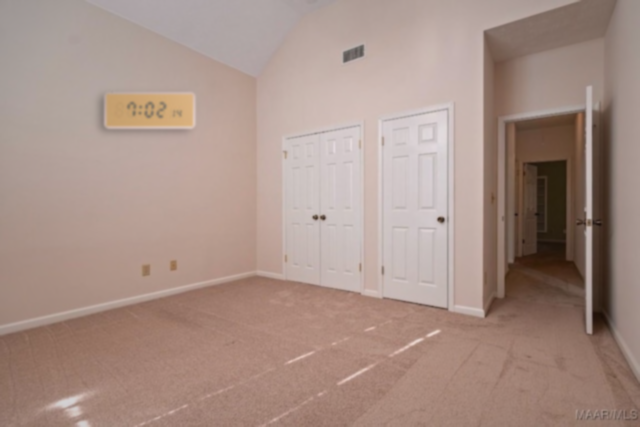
{"hour": 7, "minute": 2}
